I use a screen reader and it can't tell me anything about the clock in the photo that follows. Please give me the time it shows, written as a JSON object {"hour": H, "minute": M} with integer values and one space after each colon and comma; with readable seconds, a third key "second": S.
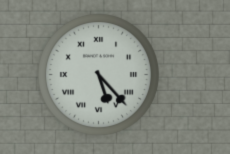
{"hour": 5, "minute": 23}
